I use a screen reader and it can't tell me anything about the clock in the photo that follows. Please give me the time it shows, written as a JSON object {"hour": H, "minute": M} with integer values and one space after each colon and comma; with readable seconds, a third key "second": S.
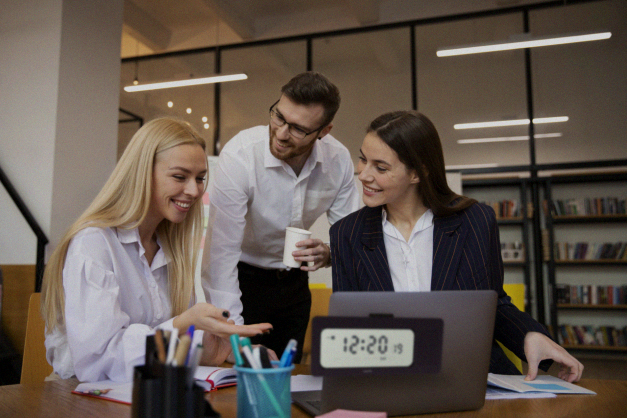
{"hour": 12, "minute": 20}
